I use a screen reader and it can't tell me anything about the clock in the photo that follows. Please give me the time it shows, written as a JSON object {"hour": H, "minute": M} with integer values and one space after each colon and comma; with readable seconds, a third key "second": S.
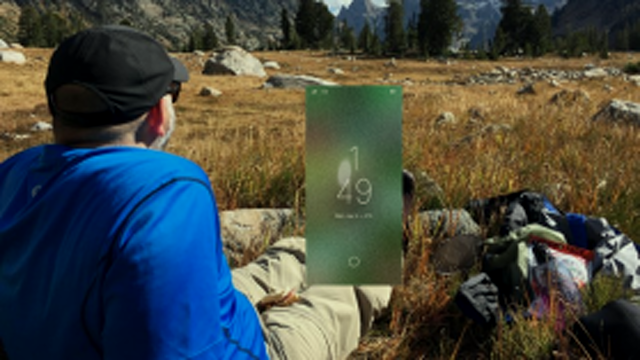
{"hour": 1, "minute": 49}
